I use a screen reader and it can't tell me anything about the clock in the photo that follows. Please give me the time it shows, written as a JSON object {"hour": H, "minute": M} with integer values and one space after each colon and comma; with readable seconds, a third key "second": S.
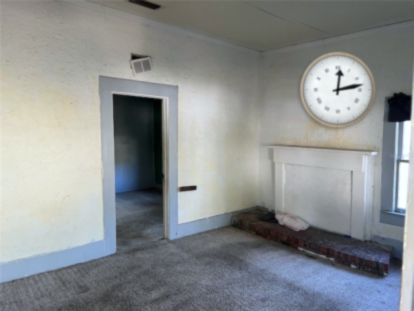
{"hour": 12, "minute": 13}
